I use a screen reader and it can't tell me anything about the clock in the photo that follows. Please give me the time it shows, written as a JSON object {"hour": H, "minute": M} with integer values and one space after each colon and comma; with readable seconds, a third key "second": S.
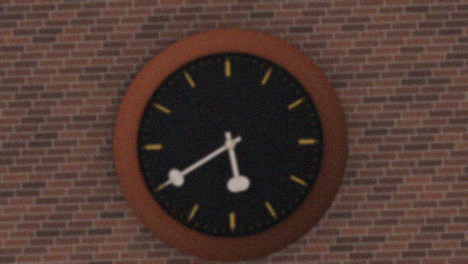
{"hour": 5, "minute": 40}
